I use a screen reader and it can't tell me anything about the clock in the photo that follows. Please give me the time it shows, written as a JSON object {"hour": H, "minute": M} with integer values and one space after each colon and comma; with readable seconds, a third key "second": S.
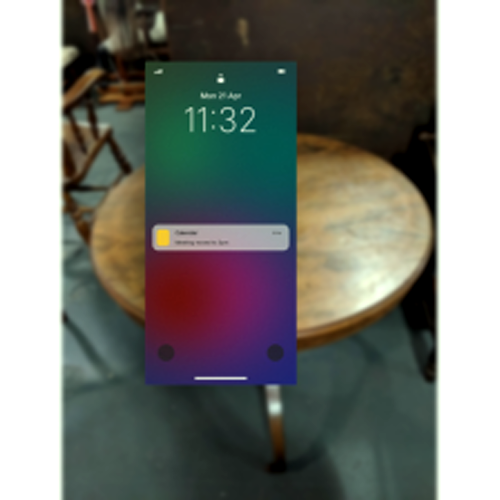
{"hour": 11, "minute": 32}
